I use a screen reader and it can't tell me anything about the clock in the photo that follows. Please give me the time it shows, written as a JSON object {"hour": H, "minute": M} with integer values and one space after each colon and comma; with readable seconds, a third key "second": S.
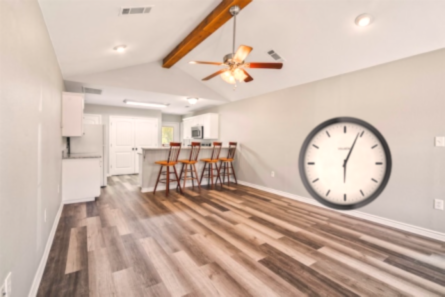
{"hour": 6, "minute": 4}
